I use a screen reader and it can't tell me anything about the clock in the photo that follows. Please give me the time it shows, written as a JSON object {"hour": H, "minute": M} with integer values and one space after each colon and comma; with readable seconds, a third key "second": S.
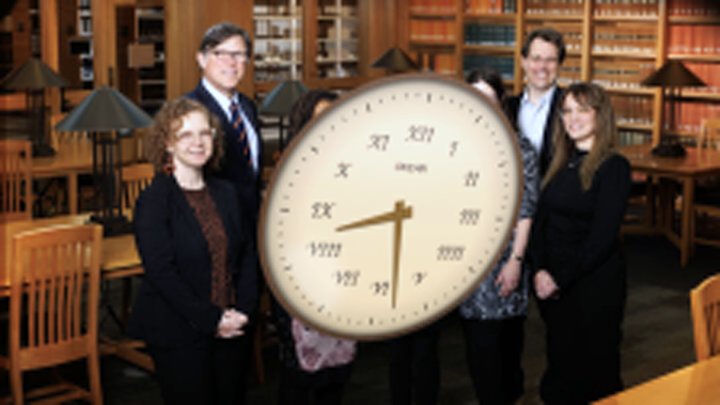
{"hour": 8, "minute": 28}
